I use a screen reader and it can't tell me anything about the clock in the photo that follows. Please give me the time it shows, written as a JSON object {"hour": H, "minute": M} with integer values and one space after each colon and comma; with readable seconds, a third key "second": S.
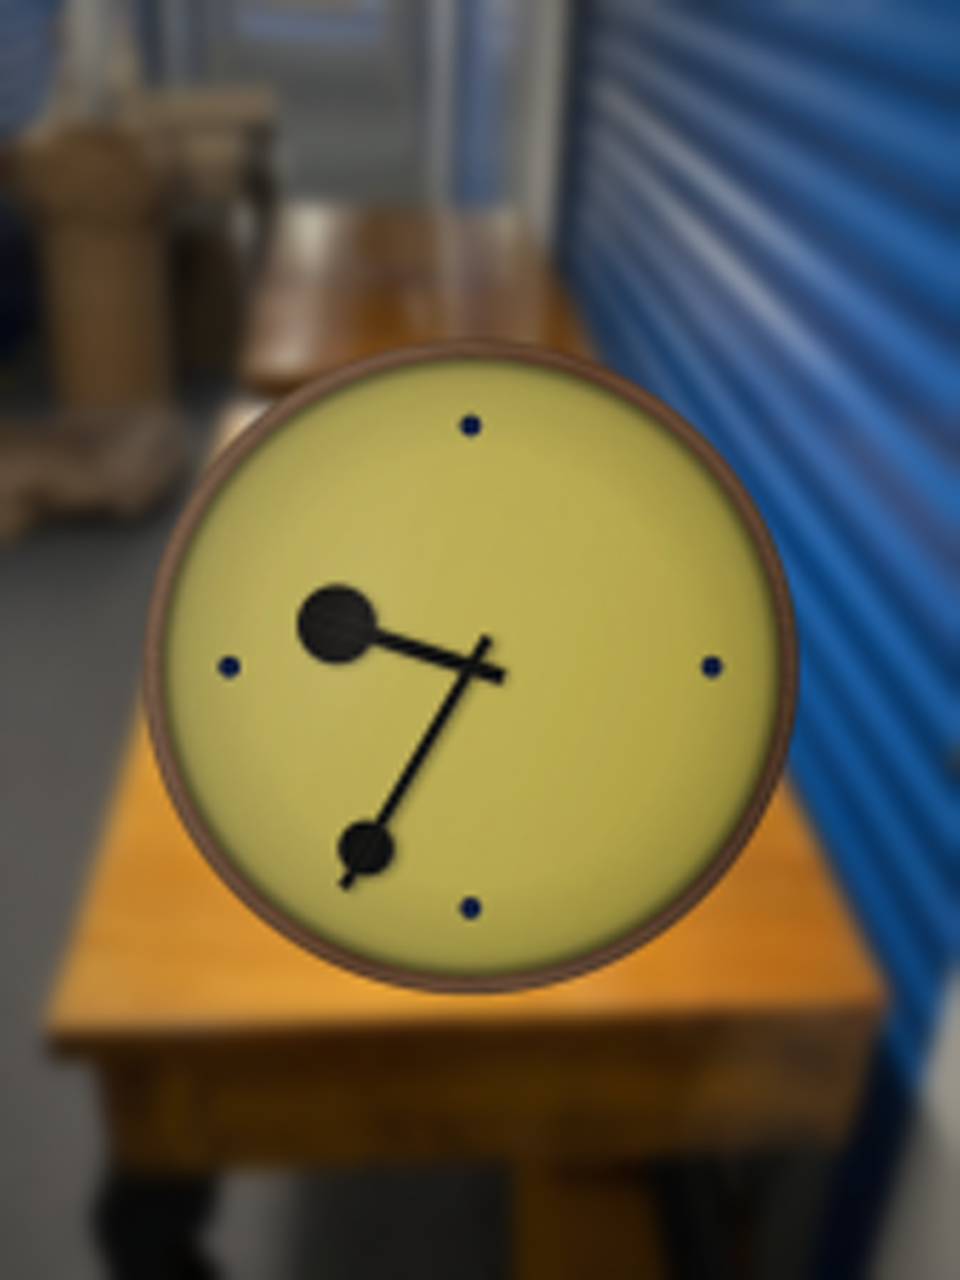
{"hour": 9, "minute": 35}
